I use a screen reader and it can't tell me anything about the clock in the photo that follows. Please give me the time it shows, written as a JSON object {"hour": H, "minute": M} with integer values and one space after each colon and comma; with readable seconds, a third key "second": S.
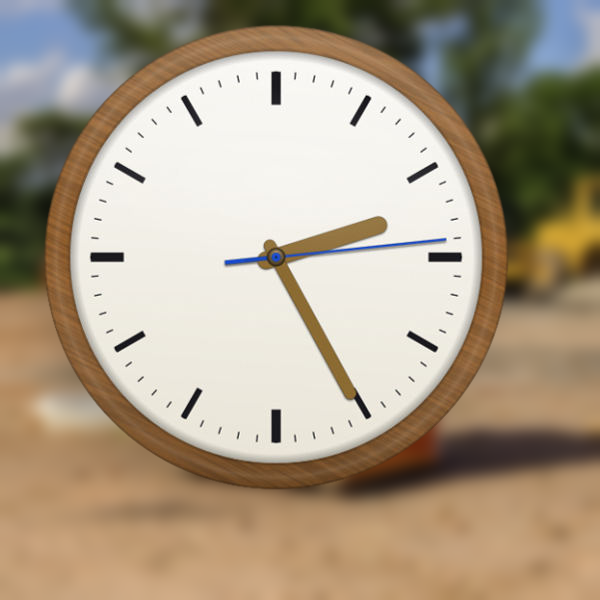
{"hour": 2, "minute": 25, "second": 14}
